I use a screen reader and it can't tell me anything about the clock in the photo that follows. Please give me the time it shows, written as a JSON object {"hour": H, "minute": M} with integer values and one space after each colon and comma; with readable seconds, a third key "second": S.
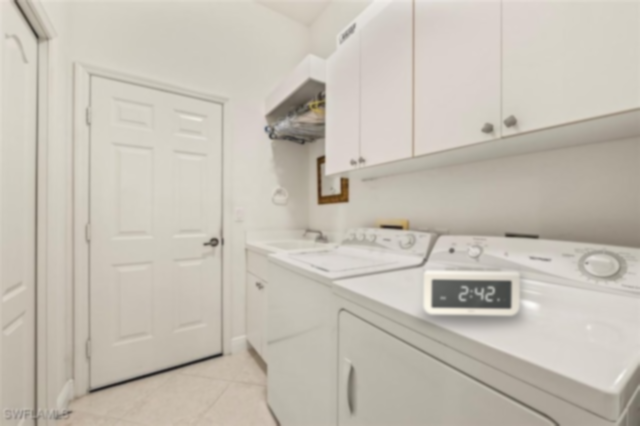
{"hour": 2, "minute": 42}
